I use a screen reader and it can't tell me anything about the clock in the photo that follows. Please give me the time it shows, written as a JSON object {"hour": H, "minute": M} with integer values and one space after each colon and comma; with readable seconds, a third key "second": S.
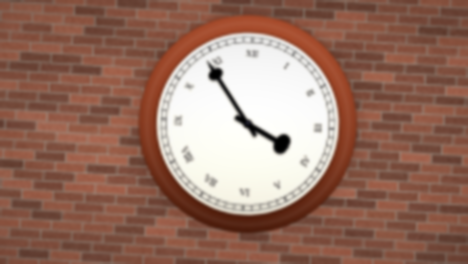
{"hour": 3, "minute": 54}
